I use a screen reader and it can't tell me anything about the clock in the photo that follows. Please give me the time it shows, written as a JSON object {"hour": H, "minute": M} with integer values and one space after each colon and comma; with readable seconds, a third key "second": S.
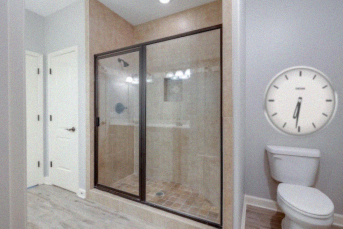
{"hour": 6, "minute": 31}
